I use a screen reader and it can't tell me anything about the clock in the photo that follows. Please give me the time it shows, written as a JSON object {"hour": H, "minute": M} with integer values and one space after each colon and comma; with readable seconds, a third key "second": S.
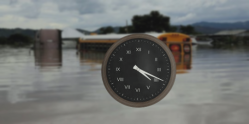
{"hour": 4, "minute": 19}
